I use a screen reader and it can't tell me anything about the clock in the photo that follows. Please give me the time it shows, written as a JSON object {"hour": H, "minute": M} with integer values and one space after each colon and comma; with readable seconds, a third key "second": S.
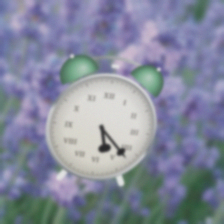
{"hour": 5, "minute": 22}
